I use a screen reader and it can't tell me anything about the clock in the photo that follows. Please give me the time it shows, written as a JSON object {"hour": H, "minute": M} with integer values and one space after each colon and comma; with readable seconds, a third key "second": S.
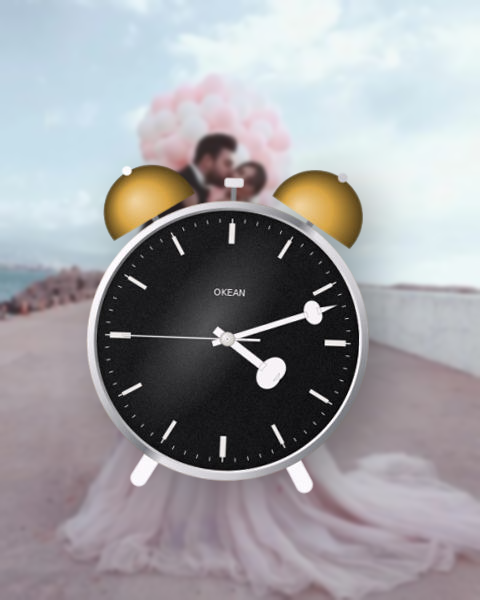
{"hour": 4, "minute": 11, "second": 45}
